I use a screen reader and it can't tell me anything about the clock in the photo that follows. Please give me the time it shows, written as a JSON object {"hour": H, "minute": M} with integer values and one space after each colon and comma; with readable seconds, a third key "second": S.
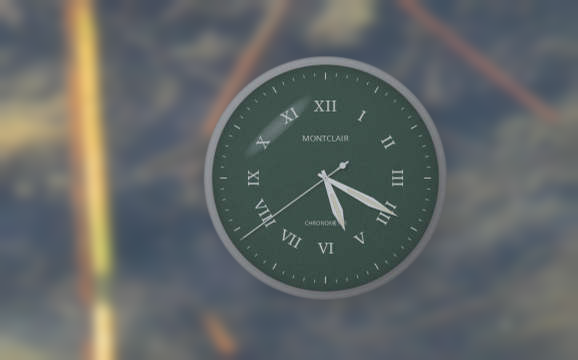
{"hour": 5, "minute": 19, "second": 39}
